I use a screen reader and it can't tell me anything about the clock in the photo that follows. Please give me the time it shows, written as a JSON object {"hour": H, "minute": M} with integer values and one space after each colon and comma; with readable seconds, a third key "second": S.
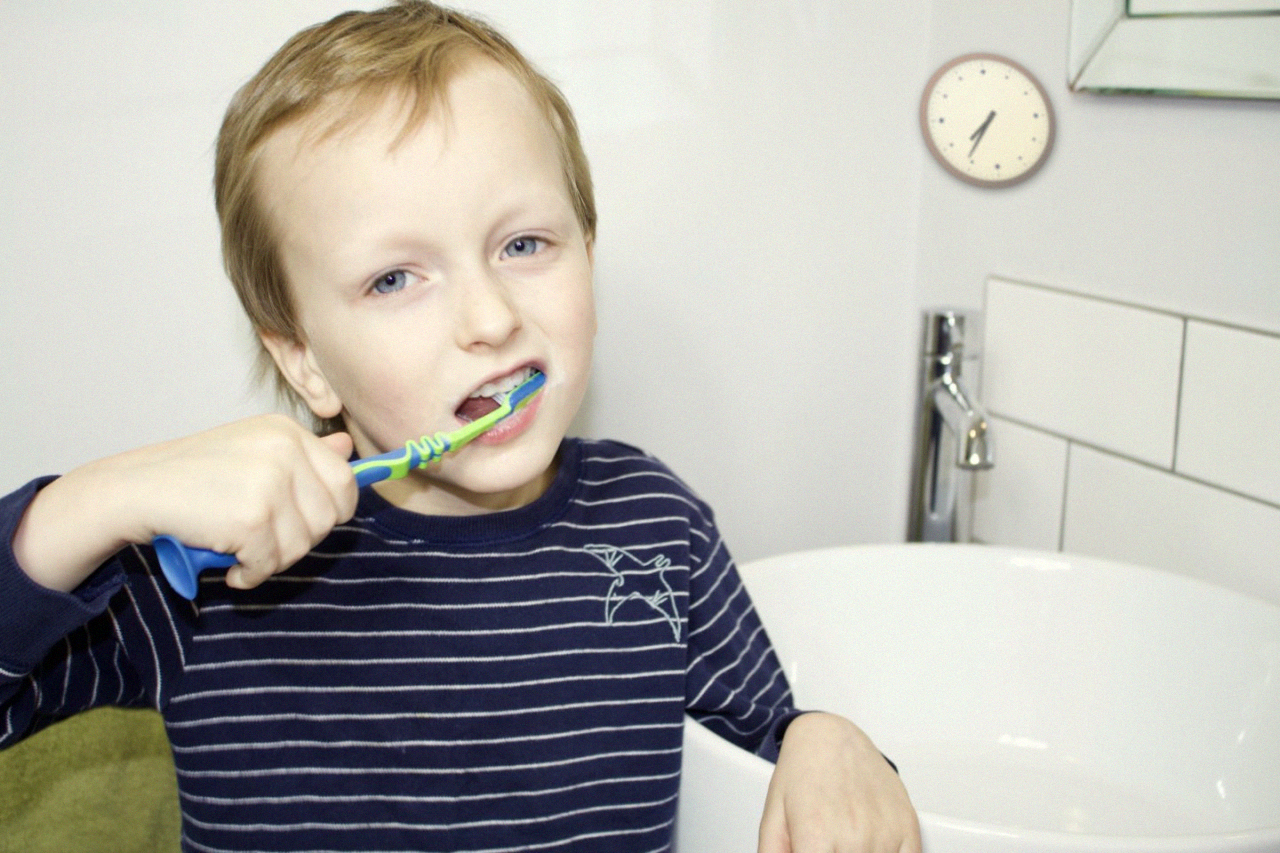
{"hour": 7, "minute": 36}
